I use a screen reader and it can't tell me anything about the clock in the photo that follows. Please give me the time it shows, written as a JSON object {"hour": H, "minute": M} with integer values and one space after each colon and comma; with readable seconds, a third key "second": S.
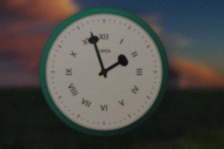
{"hour": 1, "minute": 57}
